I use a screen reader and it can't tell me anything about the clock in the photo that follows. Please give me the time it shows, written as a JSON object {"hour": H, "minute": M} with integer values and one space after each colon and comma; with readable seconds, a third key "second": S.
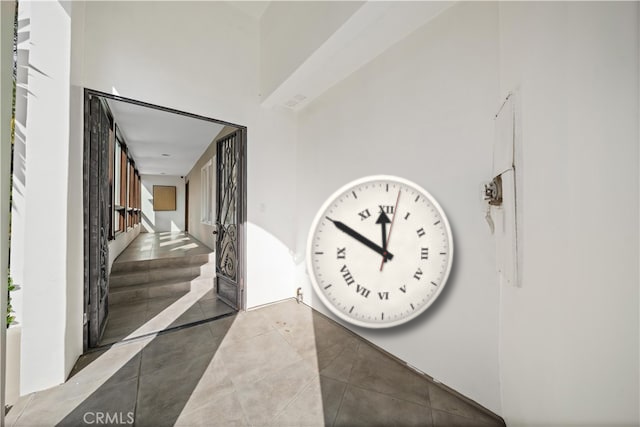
{"hour": 11, "minute": 50, "second": 2}
